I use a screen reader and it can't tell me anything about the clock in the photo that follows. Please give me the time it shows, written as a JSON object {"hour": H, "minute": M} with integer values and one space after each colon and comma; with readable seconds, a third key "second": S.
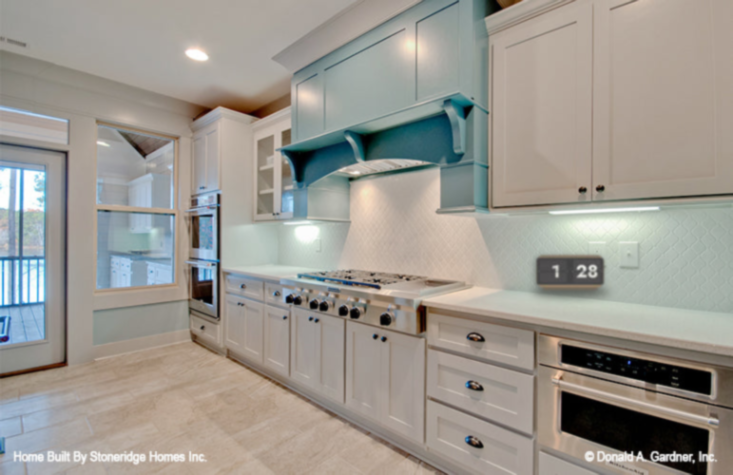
{"hour": 1, "minute": 28}
